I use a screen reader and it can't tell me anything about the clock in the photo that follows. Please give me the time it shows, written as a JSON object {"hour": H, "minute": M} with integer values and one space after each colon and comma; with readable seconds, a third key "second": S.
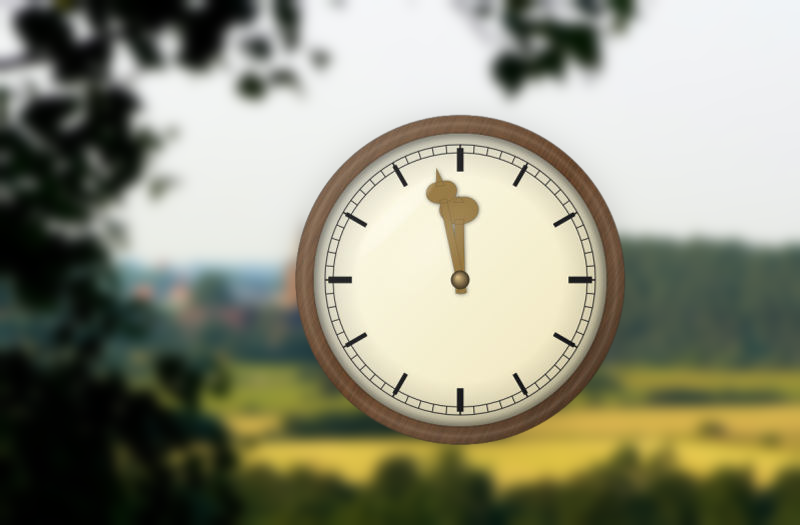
{"hour": 11, "minute": 58}
